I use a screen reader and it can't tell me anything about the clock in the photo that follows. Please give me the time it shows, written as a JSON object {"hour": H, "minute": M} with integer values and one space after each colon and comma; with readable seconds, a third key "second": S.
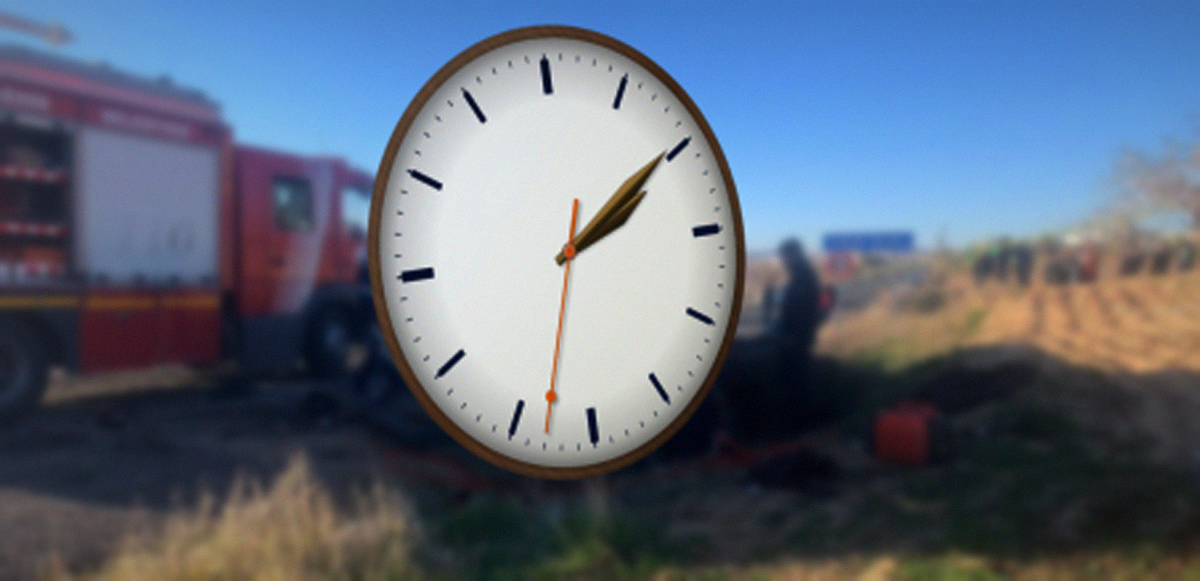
{"hour": 2, "minute": 9, "second": 33}
